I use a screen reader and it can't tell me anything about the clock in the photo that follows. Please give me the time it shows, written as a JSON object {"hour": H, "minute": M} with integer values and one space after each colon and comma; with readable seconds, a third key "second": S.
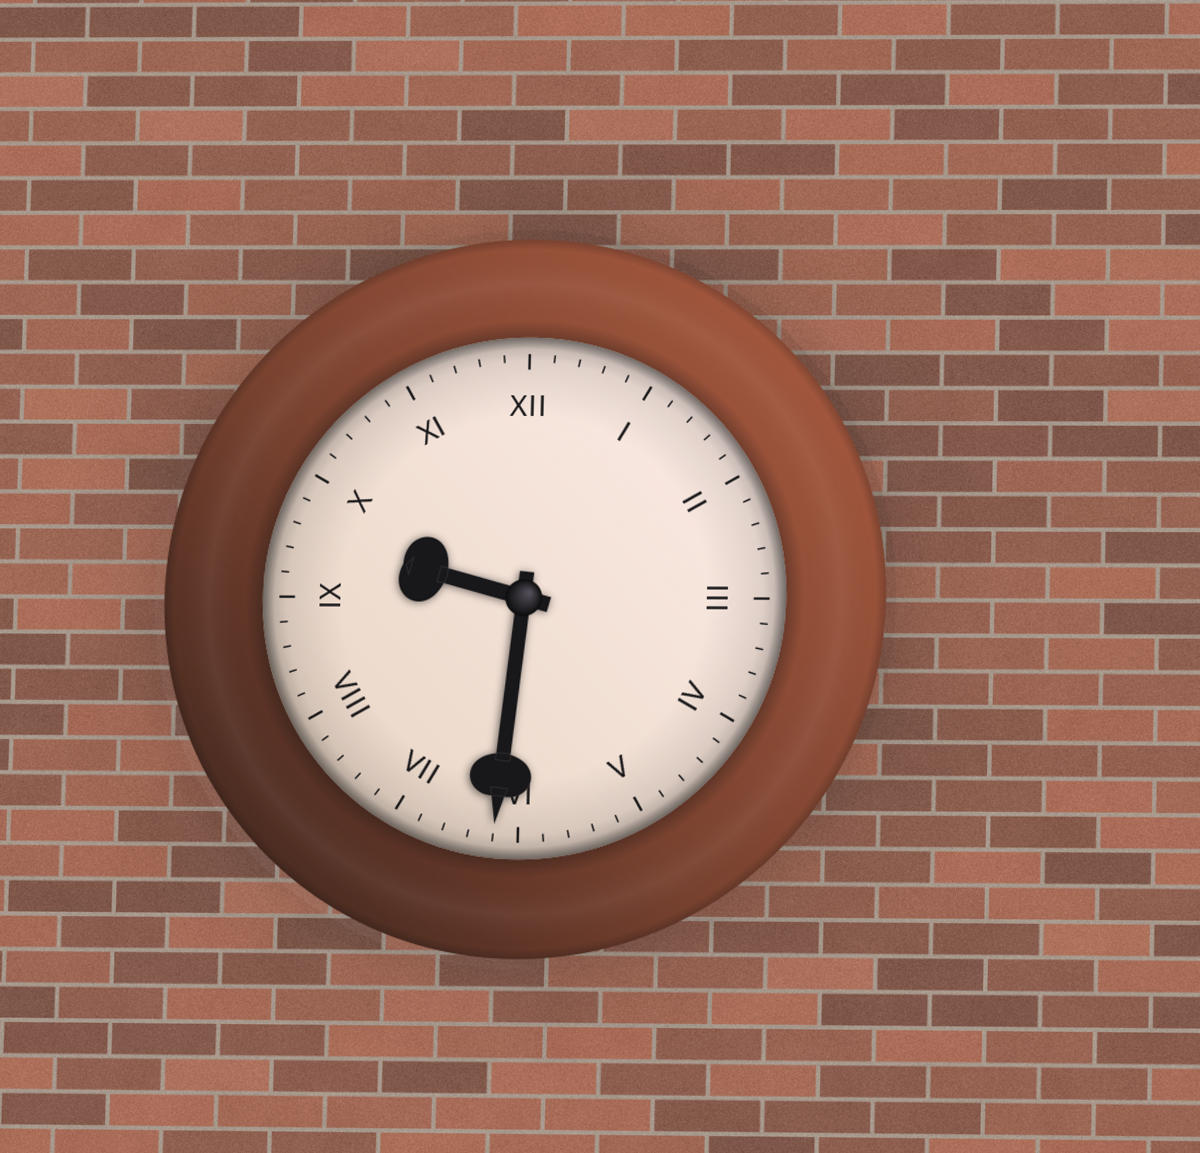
{"hour": 9, "minute": 31}
